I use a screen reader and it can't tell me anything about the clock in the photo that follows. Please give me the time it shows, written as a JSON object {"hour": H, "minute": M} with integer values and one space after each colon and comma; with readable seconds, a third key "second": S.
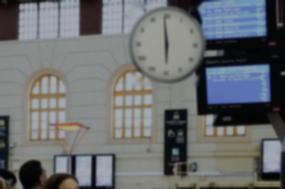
{"hour": 5, "minute": 59}
